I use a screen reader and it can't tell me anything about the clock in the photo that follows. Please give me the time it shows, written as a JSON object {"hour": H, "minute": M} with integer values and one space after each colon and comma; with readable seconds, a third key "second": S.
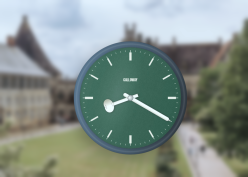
{"hour": 8, "minute": 20}
